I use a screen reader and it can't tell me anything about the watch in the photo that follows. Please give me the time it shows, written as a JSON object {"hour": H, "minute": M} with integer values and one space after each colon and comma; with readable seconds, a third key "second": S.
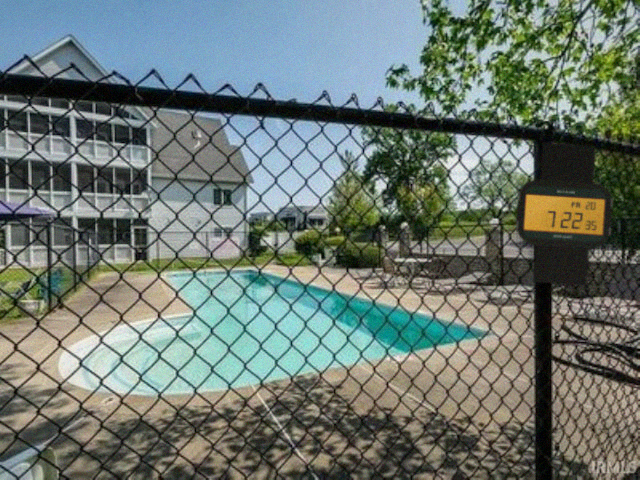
{"hour": 7, "minute": 22}
